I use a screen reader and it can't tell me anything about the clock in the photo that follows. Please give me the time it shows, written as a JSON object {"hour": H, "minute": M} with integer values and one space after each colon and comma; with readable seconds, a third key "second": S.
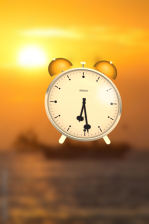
{"hour": 6, "minute": 29}
